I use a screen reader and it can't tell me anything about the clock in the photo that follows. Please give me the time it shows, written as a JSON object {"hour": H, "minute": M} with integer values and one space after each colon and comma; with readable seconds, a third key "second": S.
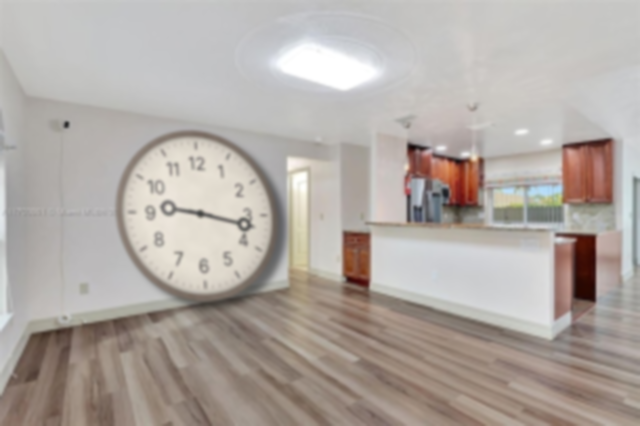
{"hour": 9, "minute": 17}
